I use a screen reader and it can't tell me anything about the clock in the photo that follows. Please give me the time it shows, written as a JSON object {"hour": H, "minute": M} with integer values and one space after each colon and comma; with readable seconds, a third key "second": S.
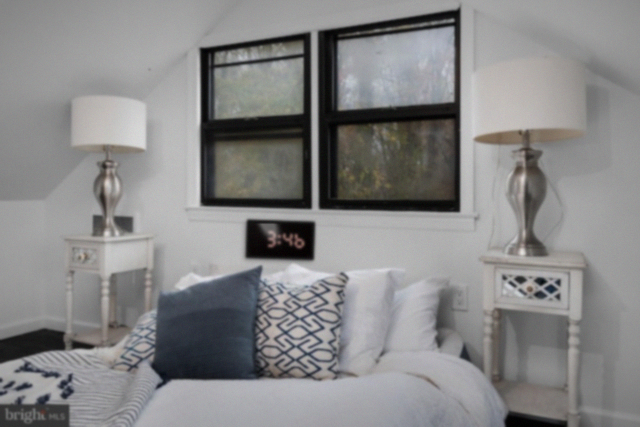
{"hour": 3, "minute": 46}
